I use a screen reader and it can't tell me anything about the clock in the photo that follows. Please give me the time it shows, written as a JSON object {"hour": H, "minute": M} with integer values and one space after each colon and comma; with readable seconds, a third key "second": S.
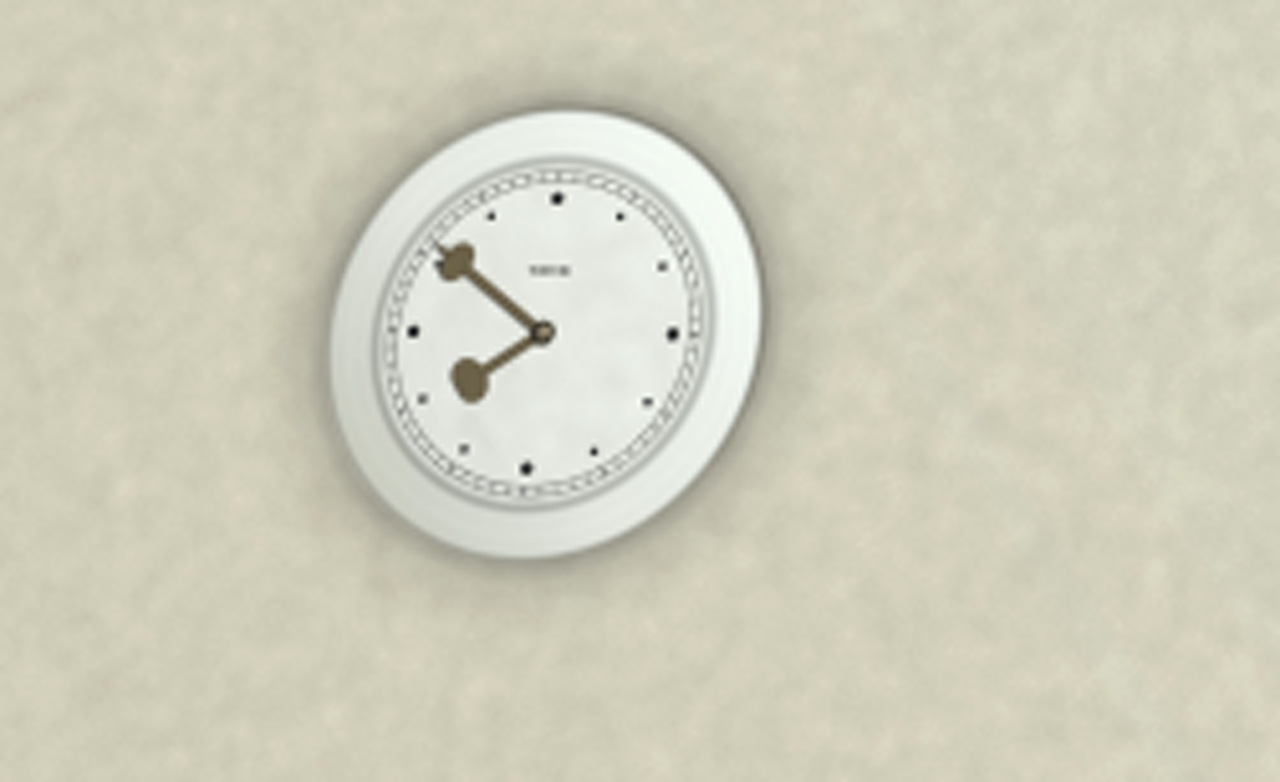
{"hour": 7, "minute": 51}
